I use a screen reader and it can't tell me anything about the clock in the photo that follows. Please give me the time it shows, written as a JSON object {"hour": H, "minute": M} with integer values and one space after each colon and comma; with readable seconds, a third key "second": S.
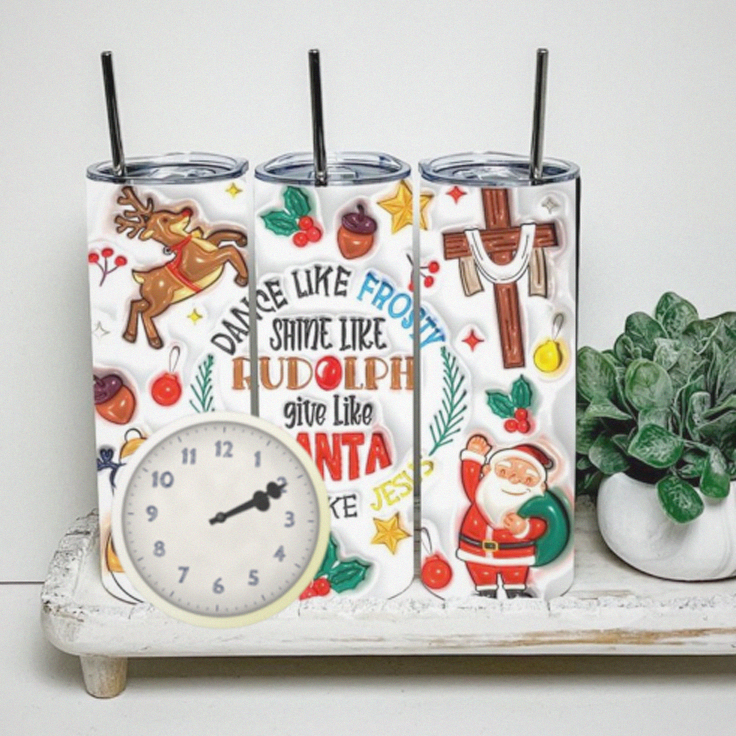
{"hour": 2, "minute": 10}
